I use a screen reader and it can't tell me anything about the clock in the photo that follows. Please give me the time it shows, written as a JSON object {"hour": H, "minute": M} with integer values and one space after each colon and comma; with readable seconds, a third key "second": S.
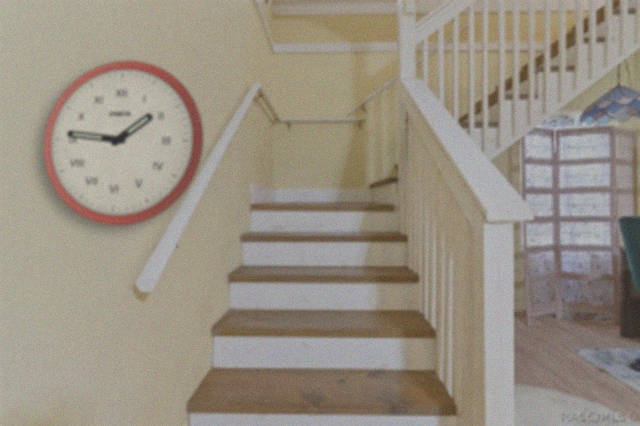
{"hour": 1, "minute": 46}
